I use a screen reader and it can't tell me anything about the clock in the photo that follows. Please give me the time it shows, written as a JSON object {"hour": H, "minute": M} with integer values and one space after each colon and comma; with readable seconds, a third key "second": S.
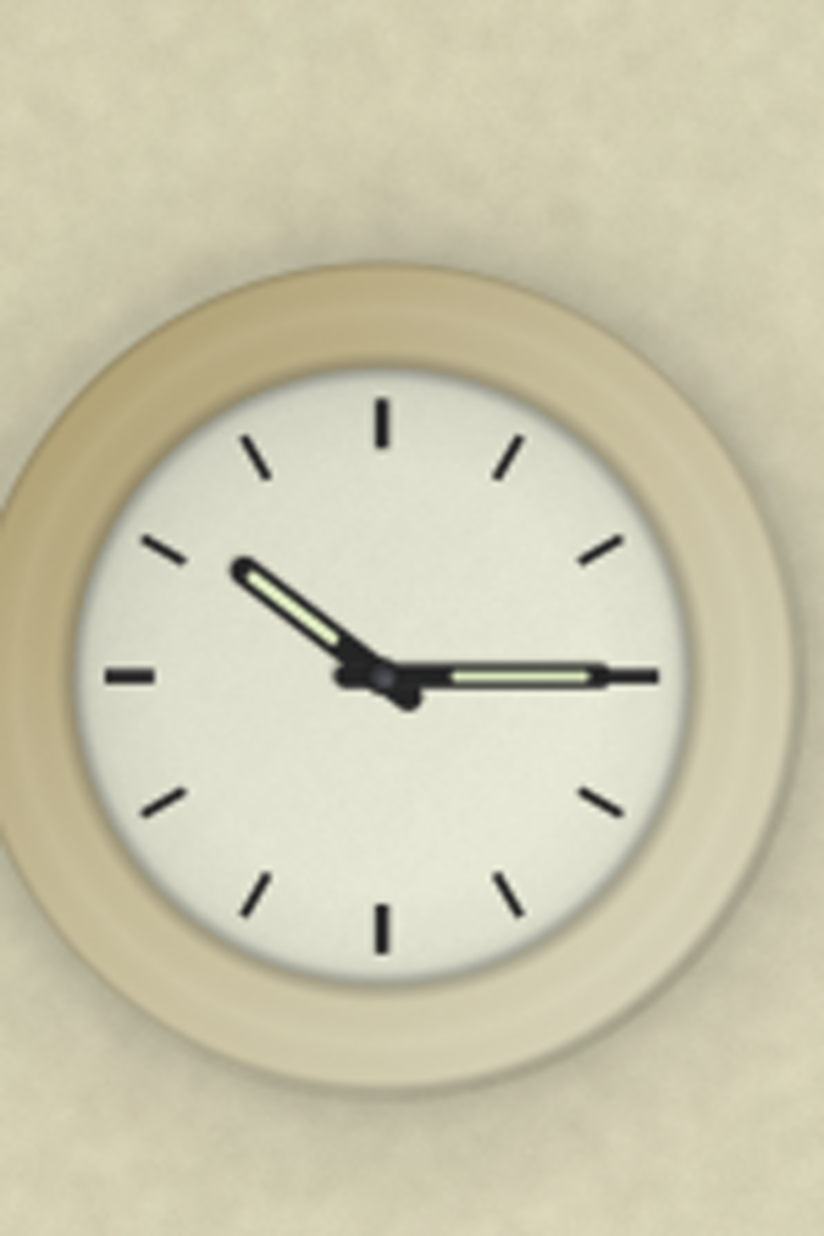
{"hour": 10, "minute": 15}
